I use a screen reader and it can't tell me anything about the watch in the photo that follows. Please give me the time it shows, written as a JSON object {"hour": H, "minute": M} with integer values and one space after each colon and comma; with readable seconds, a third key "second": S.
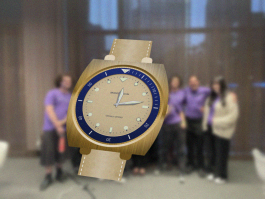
{"hour": 12, "minute": 13}
